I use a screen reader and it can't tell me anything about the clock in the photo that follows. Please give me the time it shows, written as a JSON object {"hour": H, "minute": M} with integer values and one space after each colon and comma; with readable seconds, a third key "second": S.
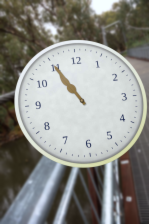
{"hour": 10, "minute": 55}
